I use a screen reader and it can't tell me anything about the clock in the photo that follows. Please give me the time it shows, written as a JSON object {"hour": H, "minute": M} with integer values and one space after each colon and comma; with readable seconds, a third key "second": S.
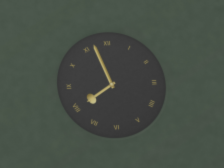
{"hour": 7, "minute": 57}
